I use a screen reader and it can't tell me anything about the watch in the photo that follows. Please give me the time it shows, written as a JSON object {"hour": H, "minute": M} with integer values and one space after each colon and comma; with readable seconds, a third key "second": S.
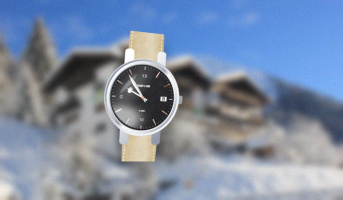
{"hour": 9, "minute": 54}
